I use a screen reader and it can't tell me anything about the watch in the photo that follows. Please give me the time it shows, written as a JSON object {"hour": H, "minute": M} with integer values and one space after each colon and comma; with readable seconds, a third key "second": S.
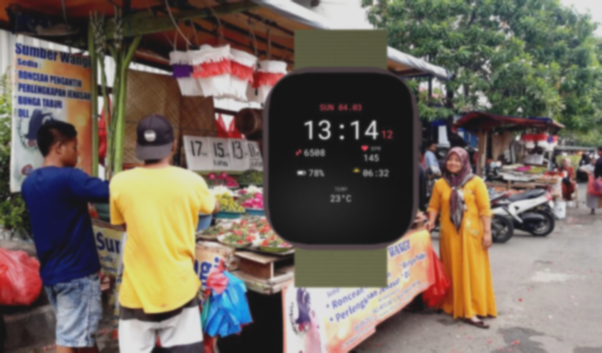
{"hour": 13, "minute": 14, "second": 12}
